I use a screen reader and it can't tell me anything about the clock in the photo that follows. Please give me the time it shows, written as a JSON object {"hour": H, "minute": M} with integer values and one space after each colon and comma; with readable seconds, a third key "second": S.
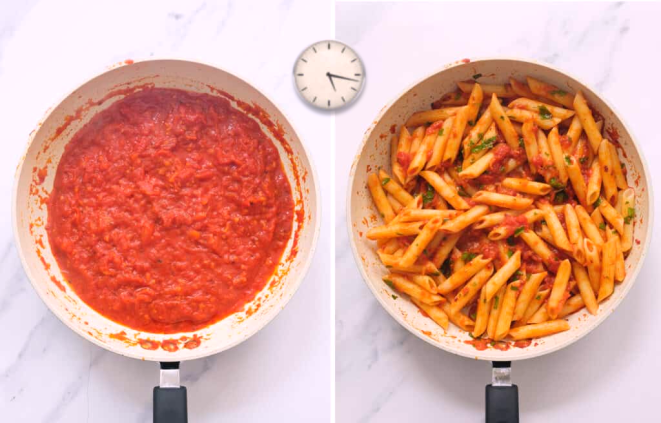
{"hour": 5, "minute": 17}
